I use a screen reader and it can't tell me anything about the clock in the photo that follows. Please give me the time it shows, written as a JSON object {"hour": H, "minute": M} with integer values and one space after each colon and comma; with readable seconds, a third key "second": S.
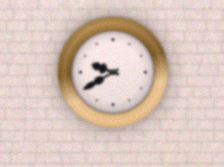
{"hour": 9, "minute": 40}
